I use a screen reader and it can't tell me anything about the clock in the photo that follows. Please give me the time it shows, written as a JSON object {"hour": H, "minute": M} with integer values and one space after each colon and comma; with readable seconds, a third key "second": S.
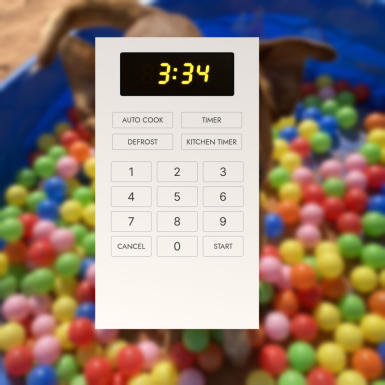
{"hour": 3, "minute": 34}
